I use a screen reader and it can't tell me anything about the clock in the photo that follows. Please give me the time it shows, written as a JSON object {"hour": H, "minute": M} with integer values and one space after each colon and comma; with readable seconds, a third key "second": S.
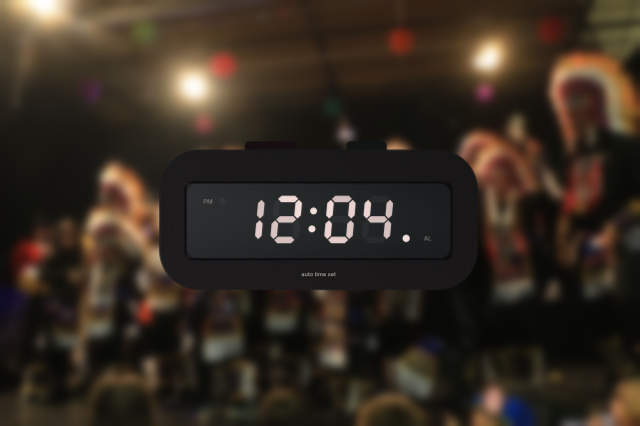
{"hour": 12, "minute": 4}
